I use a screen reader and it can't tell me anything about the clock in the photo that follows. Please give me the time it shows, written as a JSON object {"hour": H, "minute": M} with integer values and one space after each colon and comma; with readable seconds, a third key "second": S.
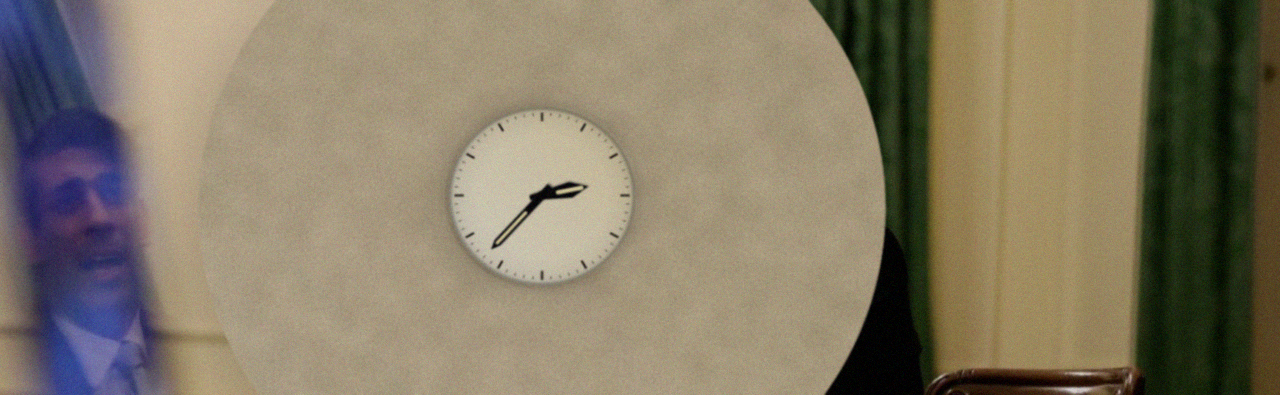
{"hour": 2, "minute": 37}
